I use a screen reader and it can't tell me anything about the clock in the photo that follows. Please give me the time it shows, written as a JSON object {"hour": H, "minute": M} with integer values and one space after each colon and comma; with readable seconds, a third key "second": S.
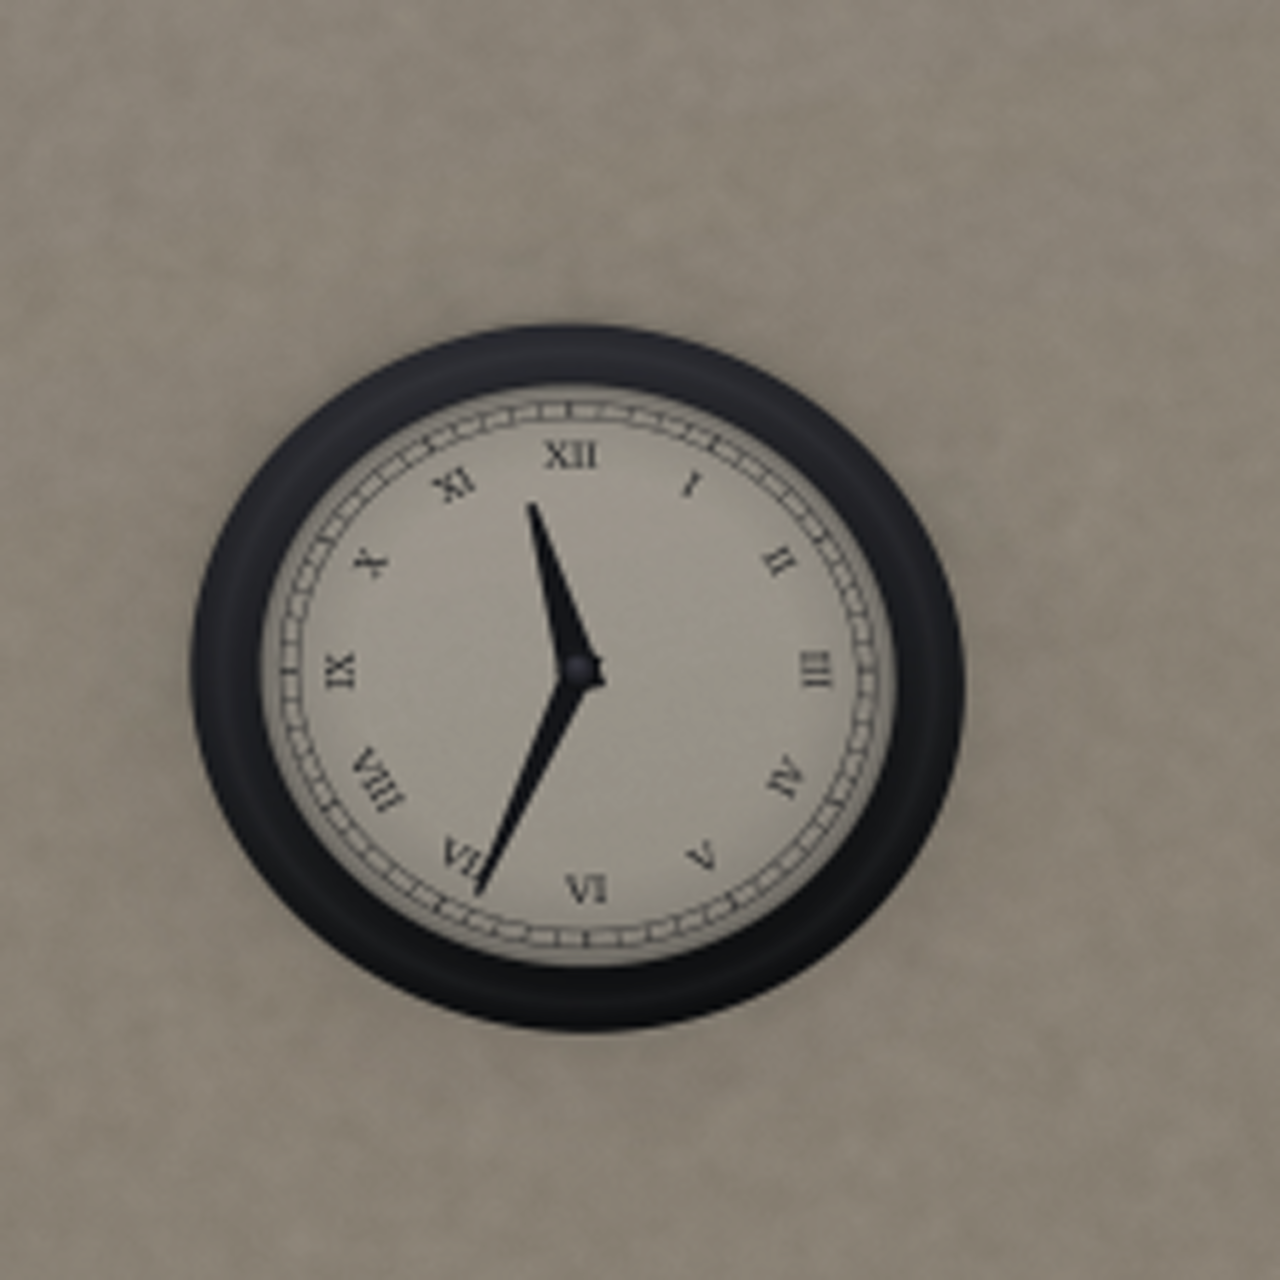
{"hour": 11, "minute": 34}
